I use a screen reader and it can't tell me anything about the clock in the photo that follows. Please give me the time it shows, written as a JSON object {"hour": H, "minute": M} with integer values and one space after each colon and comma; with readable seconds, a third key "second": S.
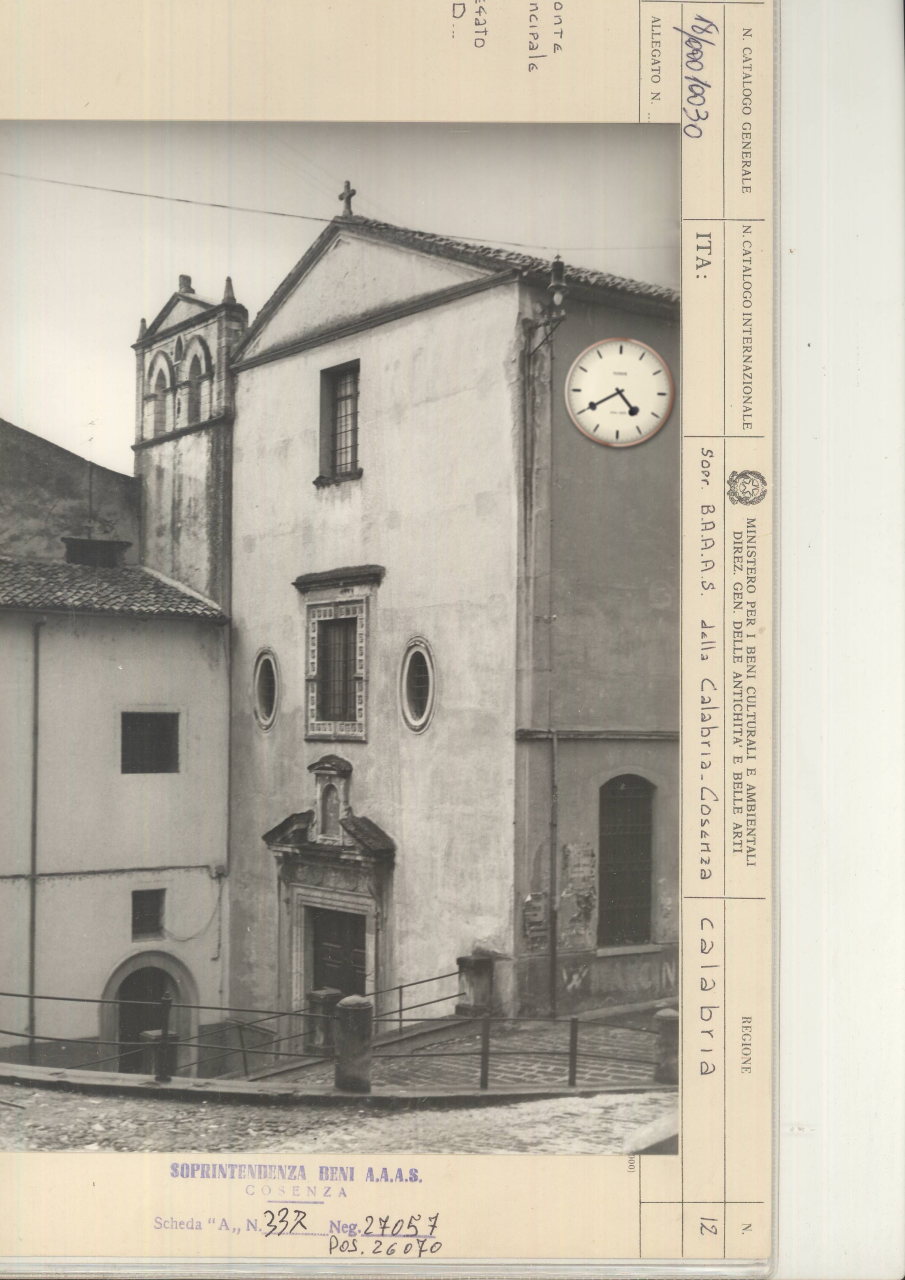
{"hour": 4, "minute": 40}
